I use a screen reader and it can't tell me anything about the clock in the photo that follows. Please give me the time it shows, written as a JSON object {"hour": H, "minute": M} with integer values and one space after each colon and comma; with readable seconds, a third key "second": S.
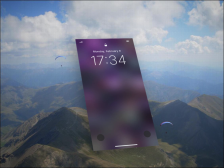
{"hour": 17, "minute": 34}
